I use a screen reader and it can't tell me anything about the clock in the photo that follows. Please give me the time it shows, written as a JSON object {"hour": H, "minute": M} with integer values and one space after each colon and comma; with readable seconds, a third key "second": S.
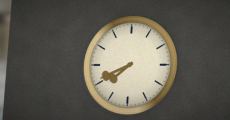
{"hour": 7, "minute": 41}
